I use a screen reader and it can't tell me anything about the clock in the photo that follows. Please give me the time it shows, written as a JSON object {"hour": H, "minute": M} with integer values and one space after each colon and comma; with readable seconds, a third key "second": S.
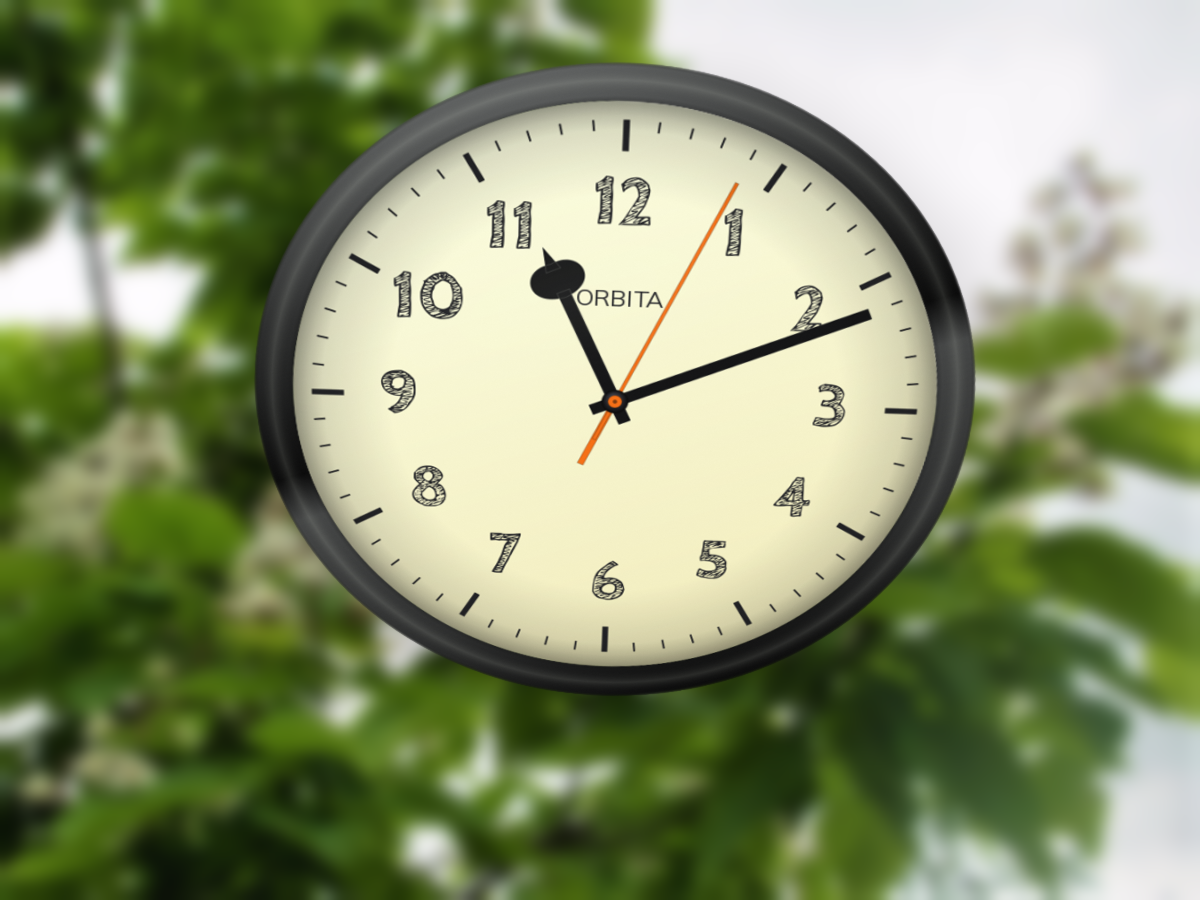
{"hour": 11, "minute": 11, "second": 4}
